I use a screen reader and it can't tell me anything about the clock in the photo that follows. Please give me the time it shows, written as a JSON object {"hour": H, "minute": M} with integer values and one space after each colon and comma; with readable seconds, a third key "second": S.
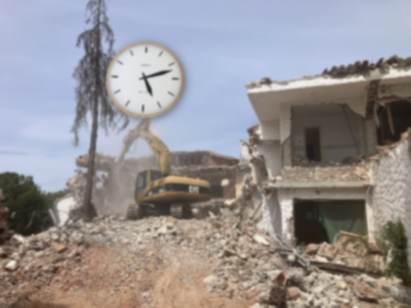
{"hour": 5, "minute": 12}
